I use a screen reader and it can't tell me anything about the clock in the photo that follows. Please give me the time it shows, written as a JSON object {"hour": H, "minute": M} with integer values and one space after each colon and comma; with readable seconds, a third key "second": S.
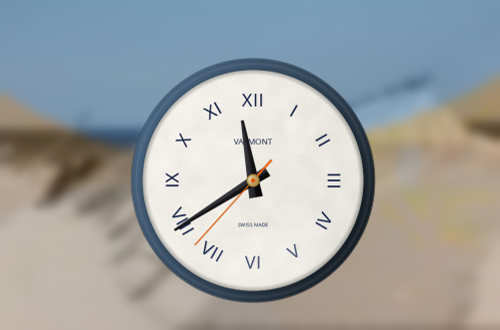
{"hour": 11, "minute": 39, "second": 37}
